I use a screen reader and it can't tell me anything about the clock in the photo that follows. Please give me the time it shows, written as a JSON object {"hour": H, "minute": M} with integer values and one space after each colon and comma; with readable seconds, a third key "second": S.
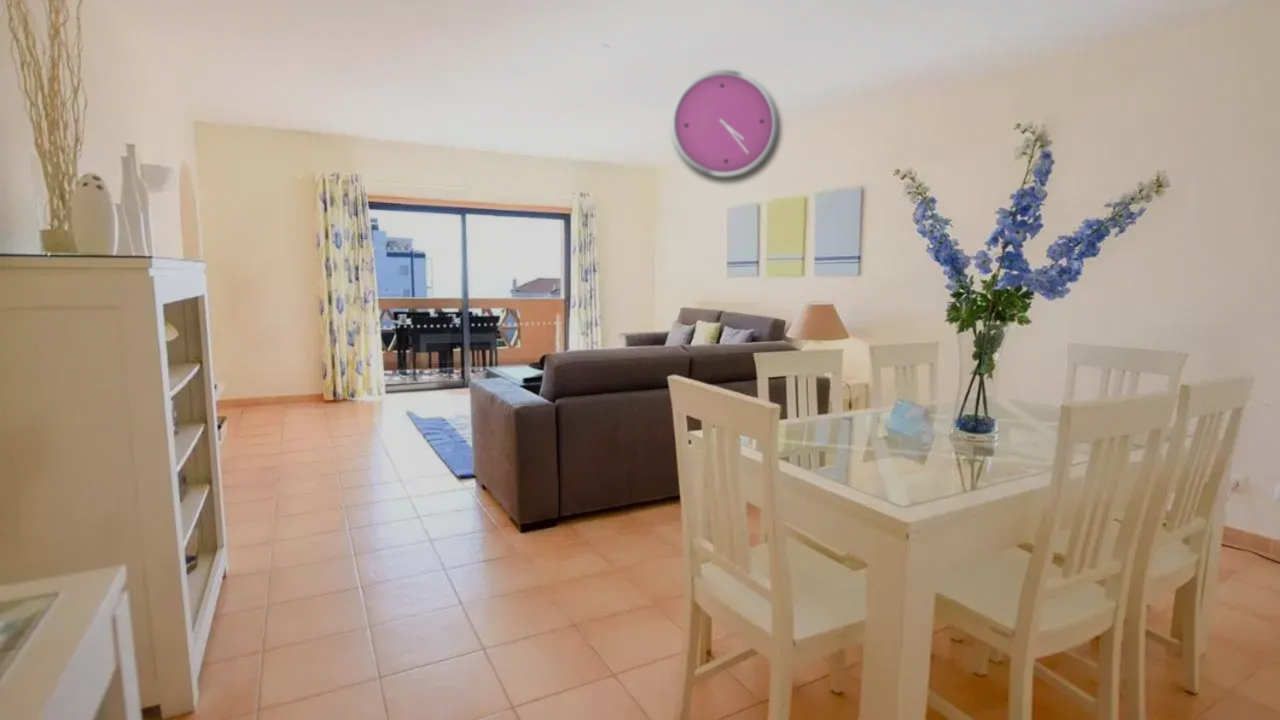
{"hour": 4, "minute": 24}
